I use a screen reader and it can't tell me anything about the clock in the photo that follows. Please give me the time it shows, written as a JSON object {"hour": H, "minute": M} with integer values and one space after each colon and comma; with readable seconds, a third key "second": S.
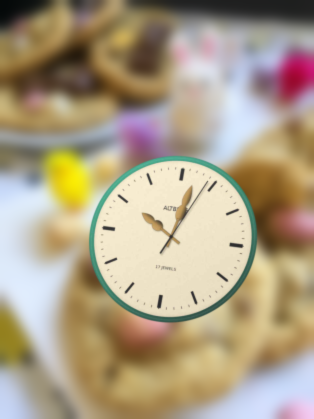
{"hour": 10, "minute": 2, "second": 4}
